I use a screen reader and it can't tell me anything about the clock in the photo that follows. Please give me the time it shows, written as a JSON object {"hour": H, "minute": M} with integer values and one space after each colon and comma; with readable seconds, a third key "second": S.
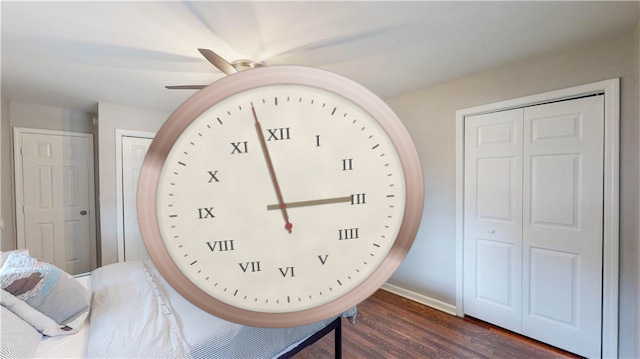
{"hour": 2, "minute": 57, "second": 58}
